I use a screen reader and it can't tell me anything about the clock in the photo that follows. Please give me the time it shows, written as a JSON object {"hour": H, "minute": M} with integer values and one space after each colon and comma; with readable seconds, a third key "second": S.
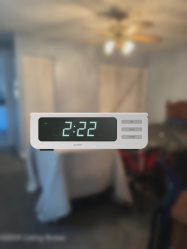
{"hour": 2, "minute": 22}
